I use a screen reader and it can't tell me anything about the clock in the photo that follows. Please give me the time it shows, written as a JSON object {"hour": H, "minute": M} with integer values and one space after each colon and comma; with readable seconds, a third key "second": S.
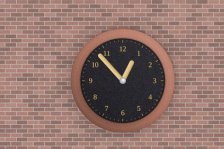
{"hour": 12, "minute": 53}
